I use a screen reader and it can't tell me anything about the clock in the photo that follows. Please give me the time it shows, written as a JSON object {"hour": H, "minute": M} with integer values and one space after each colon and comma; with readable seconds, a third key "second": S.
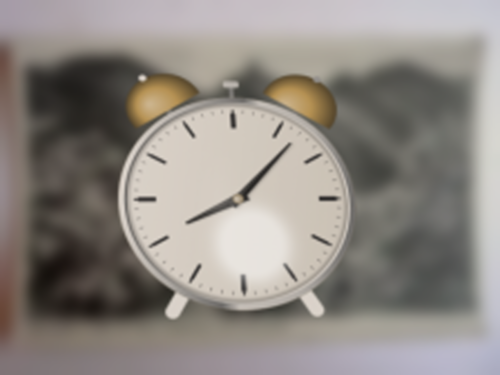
{"hour": 8, "minute": 7}
